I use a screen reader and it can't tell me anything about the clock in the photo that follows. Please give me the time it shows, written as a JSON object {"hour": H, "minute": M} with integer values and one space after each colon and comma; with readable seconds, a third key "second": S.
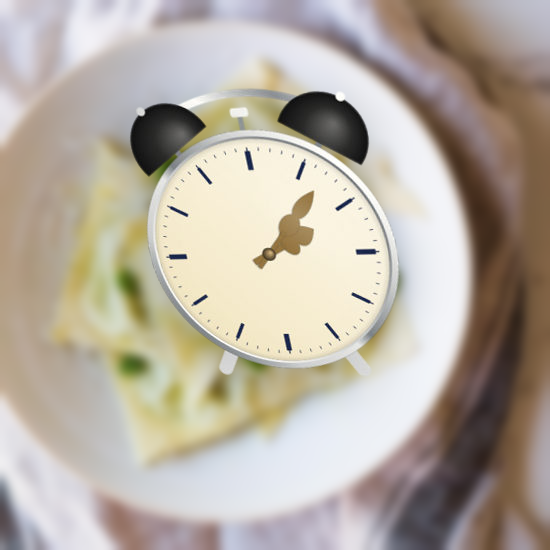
{"hour": 2, "minute": 7}
